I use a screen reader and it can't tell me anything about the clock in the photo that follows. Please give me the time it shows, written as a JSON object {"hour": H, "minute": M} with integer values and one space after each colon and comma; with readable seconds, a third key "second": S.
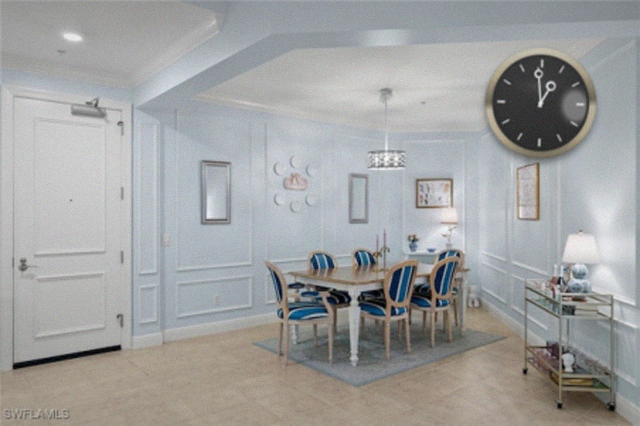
{"hour": 12, "minute": 59}
